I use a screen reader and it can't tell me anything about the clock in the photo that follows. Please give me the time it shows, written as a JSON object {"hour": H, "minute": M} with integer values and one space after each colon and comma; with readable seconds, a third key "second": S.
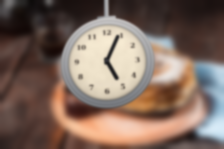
{"hour": 5, "minute": 4}
